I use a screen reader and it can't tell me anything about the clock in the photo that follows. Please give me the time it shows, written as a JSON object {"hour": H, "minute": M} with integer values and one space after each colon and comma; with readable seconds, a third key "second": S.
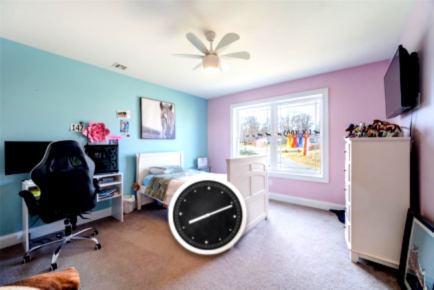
{"hour": 8, "minute": 11}
